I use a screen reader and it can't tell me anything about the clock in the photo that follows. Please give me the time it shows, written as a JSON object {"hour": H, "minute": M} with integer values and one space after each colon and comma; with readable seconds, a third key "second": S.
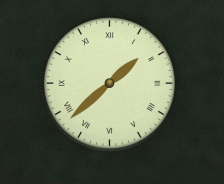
{"hour": 1, "minute": 38}
